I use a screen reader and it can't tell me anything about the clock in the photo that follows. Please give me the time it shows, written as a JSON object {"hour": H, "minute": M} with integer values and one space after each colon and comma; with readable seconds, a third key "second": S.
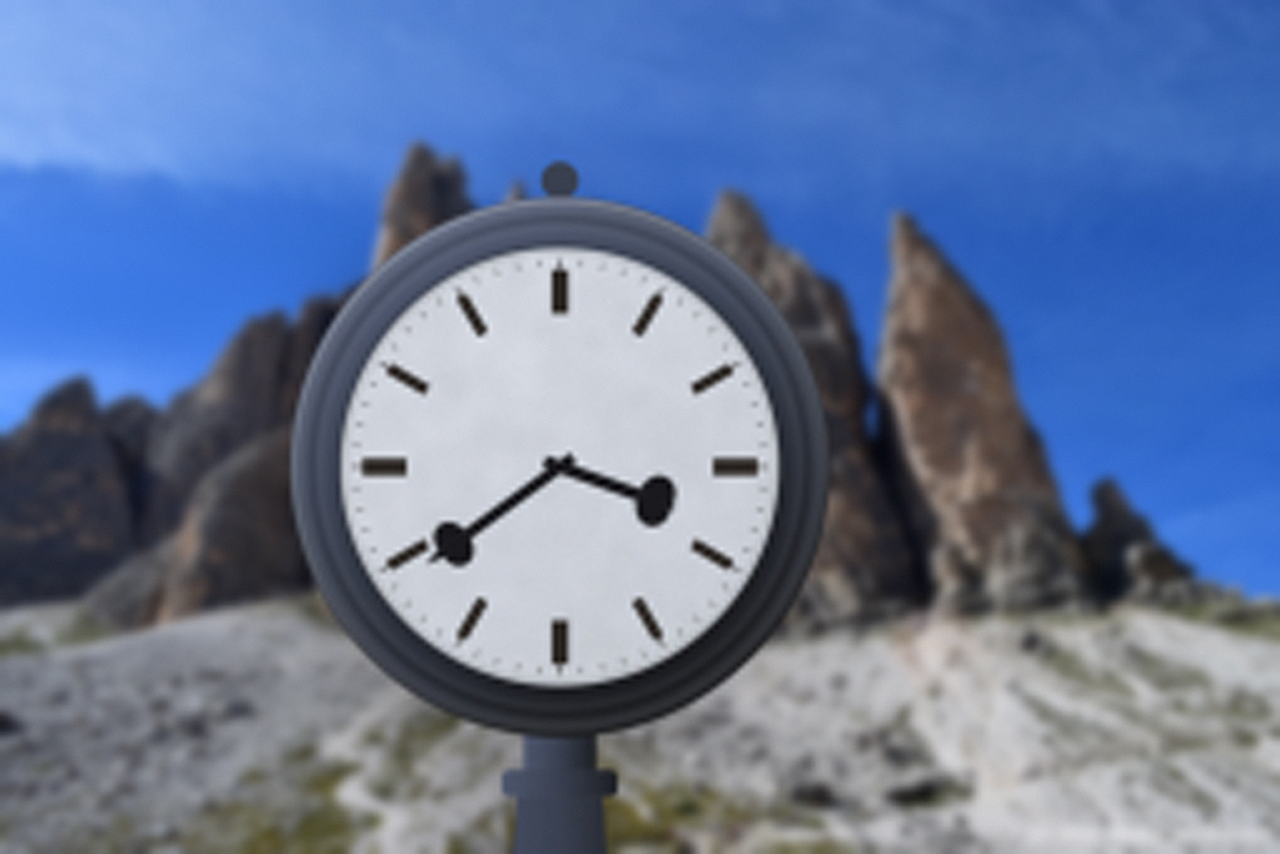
{"hour": 3, "minute": 39}
